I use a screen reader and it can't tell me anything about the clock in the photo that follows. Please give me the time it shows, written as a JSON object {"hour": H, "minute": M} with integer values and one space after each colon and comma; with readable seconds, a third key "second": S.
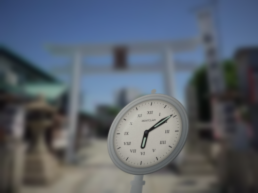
{"hour": 6, "minute": 9}
